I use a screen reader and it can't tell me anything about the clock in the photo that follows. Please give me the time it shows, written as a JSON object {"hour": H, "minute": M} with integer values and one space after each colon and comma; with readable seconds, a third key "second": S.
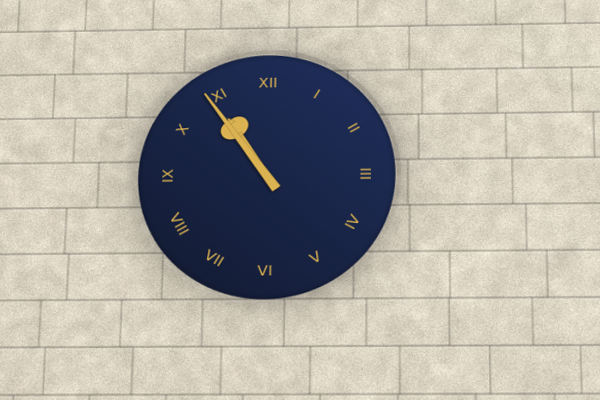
{"hour": 10, "minute": 54}
